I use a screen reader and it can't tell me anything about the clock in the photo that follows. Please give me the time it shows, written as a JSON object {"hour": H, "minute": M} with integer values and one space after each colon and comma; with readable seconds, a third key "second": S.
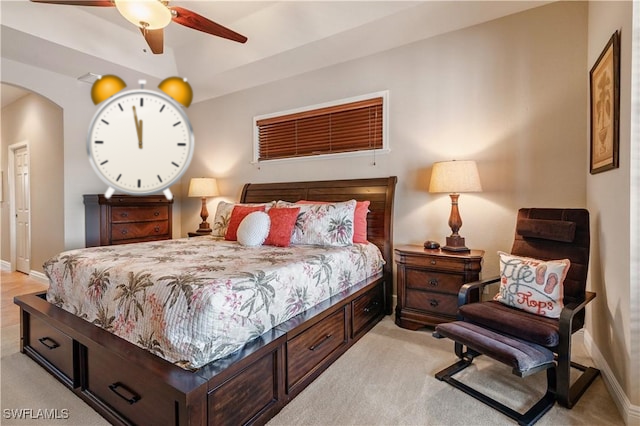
{"hour": 11, "minute": 58}
